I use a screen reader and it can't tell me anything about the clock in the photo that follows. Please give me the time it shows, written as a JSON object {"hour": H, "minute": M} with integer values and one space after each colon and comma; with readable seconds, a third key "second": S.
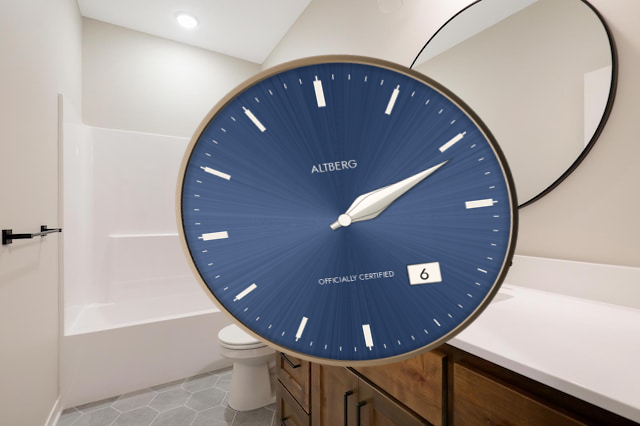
{"hour": 2, "minute": 11}
